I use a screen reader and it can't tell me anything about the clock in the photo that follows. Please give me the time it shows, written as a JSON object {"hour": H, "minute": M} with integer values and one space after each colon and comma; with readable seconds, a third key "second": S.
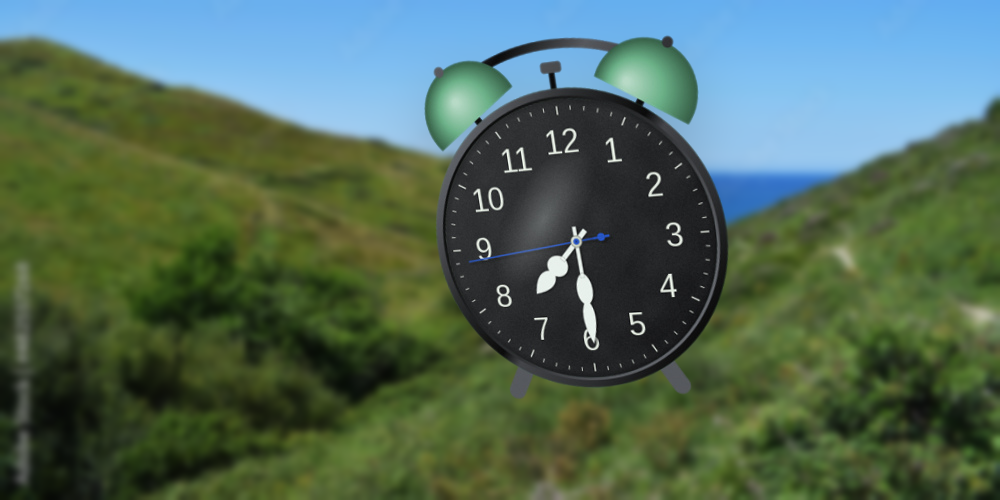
{"hour": 7, "minute": 29, "second": 44}
